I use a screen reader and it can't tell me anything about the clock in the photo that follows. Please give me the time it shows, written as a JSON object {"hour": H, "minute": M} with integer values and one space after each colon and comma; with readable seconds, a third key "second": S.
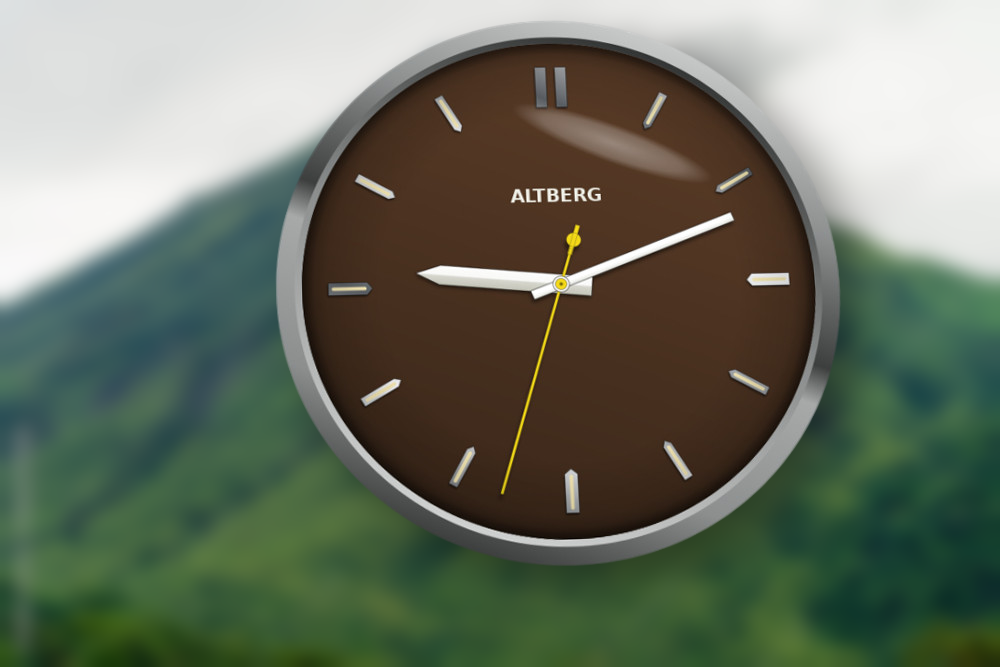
{"hour": 9, "minute": 11, "second": 33}
